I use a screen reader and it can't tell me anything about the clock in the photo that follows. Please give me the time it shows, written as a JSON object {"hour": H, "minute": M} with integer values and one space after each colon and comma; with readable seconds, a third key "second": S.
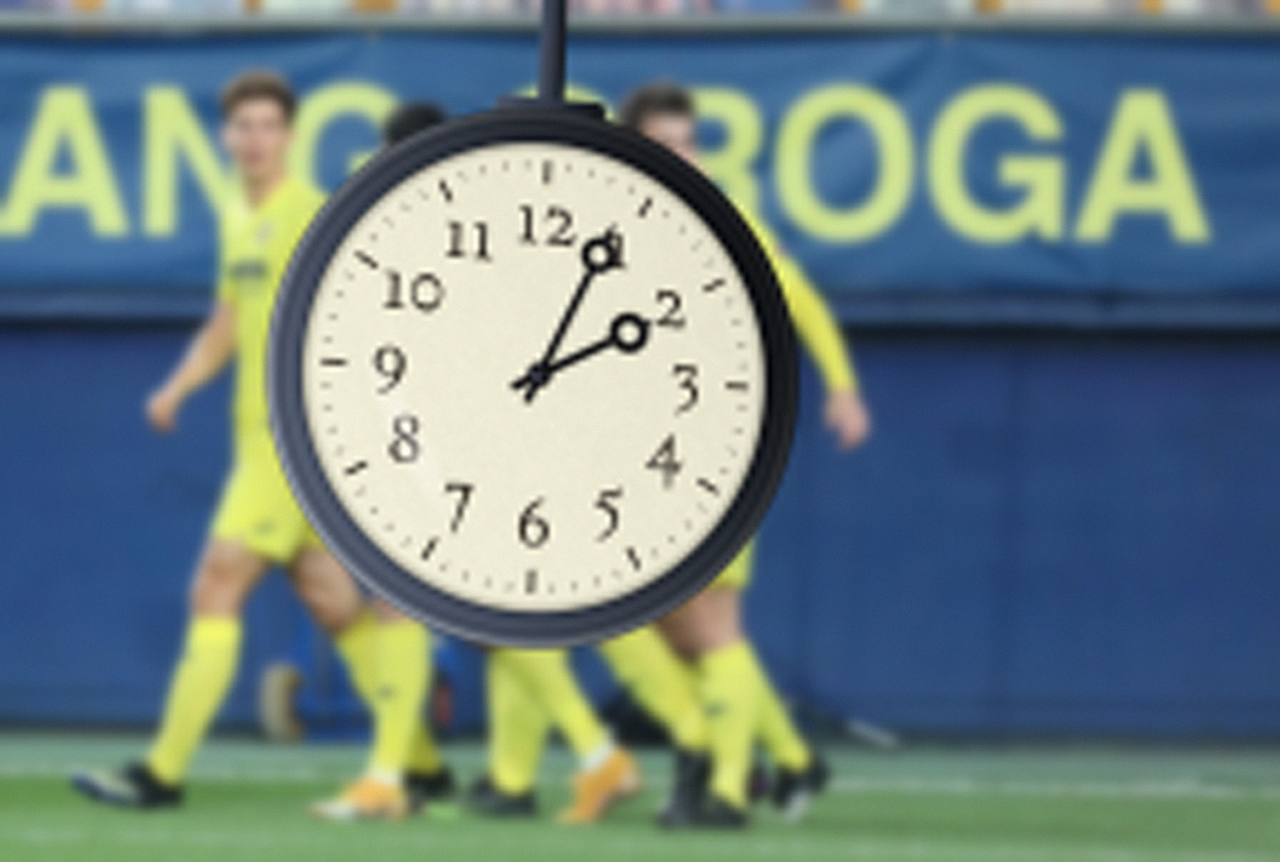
{"hour": 2, "minute": 4}
